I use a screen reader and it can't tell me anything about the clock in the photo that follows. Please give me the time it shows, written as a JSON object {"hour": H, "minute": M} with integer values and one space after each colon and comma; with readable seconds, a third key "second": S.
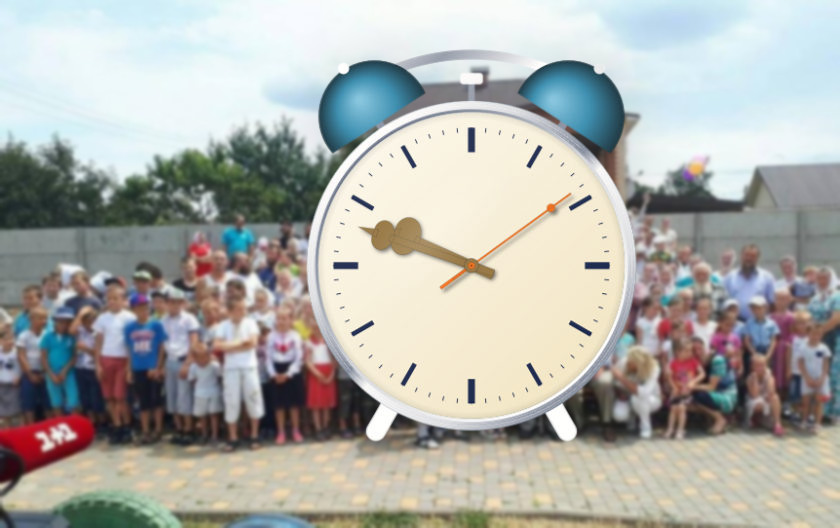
{"hour": 9, "minute": 48, "second": 9}
